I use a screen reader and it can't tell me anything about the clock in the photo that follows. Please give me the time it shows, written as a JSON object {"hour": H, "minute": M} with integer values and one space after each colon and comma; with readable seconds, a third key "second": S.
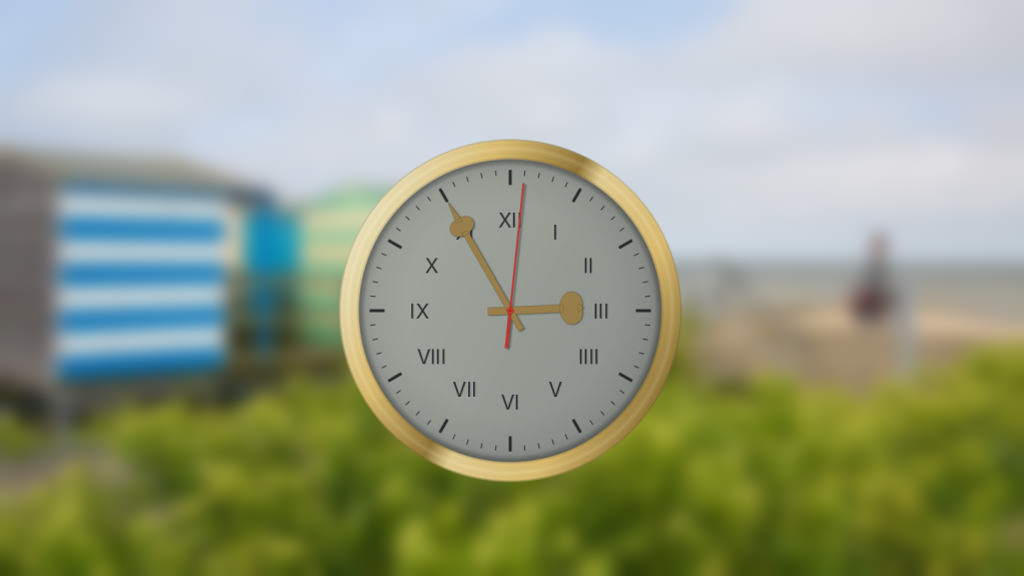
{"hour": 2, "minute": 55, "second": 1}
